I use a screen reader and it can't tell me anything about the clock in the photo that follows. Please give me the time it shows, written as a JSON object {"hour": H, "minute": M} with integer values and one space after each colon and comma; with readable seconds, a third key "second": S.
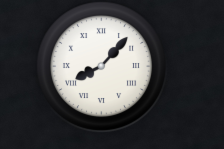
{"hour": 8, "minute": 7}
